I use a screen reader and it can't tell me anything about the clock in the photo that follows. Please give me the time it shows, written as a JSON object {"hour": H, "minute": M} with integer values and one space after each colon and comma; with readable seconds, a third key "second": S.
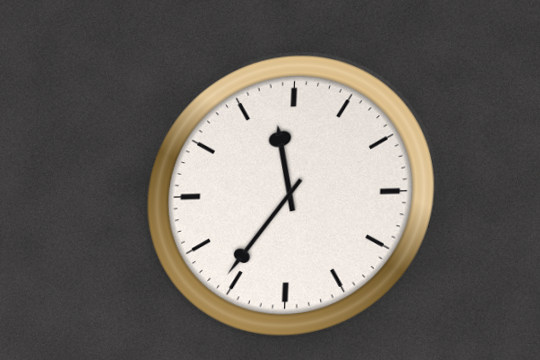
{"hour": 11, "minute": 36}
